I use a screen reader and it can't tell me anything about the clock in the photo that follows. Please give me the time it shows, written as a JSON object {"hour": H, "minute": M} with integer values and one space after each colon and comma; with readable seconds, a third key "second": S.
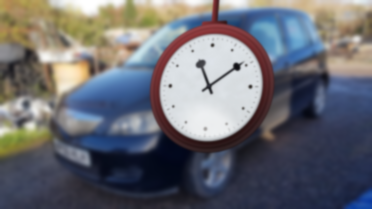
{"hour": 11, "minute": 9}
